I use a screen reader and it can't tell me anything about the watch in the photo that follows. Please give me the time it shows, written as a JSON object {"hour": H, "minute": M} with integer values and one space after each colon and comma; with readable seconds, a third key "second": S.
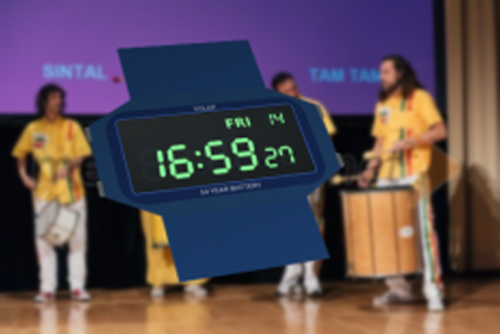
{"hour": 16, "minute": 59, "second": 27}
